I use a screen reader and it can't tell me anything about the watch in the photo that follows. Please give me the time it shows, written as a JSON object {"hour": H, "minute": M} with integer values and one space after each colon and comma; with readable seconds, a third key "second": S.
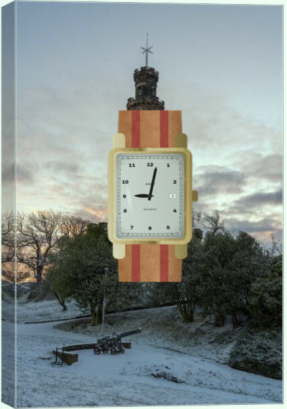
{"hour": 9, "minute": 2}
